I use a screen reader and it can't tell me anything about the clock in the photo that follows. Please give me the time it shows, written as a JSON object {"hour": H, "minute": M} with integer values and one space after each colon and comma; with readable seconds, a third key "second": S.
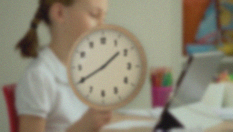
{"hour": 1, "minute": 40}
